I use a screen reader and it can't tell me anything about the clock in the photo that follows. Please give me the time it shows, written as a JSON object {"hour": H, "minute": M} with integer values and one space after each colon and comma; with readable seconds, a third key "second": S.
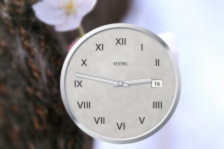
{"hour": 2, "minute": 47}
